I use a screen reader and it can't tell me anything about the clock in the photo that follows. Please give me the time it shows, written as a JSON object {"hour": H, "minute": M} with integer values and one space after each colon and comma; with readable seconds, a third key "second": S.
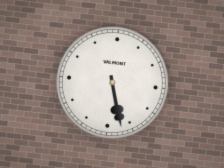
{"hour": 5, "minute": 27}
